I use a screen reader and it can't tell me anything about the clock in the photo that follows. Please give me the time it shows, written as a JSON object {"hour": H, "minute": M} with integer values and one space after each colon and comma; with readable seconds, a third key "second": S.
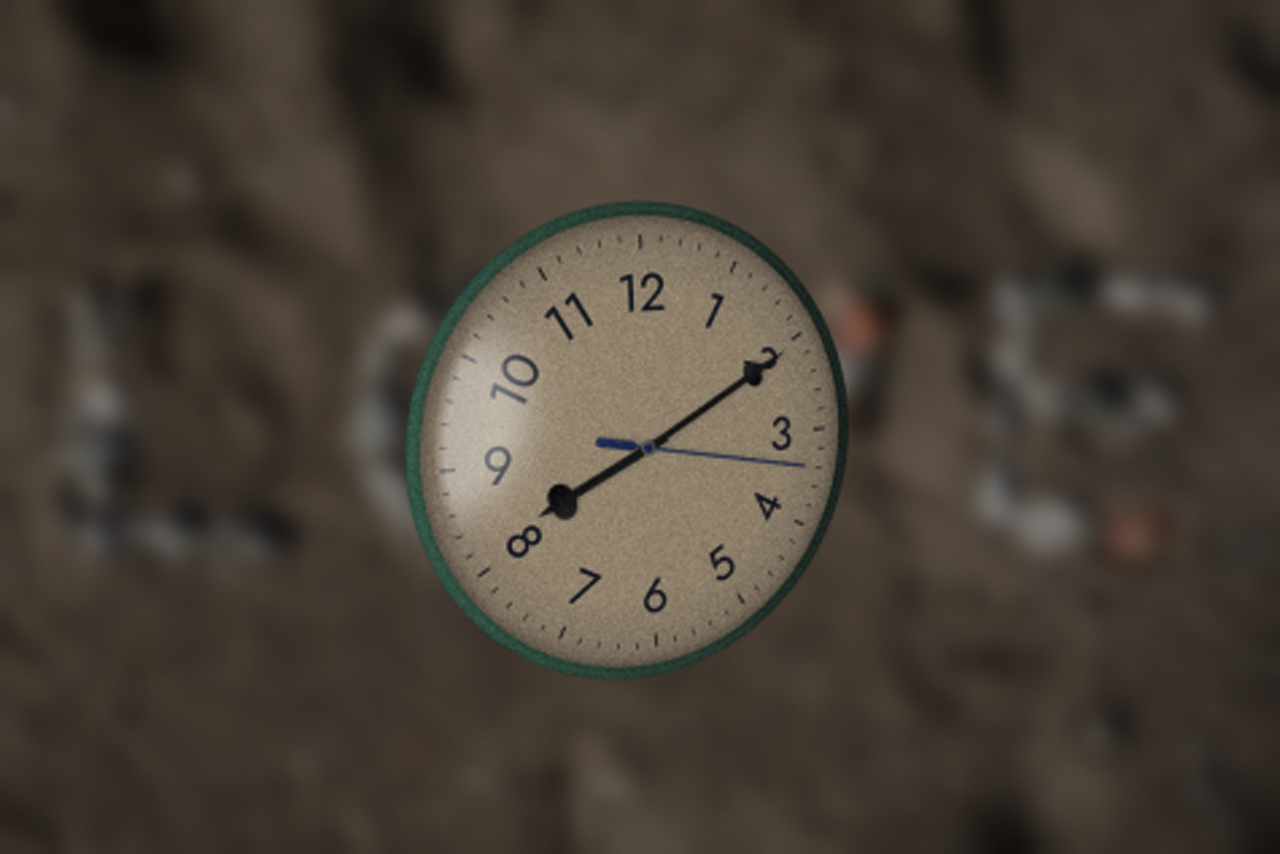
{"hour": 8, "minute": 10, "second": 17}
